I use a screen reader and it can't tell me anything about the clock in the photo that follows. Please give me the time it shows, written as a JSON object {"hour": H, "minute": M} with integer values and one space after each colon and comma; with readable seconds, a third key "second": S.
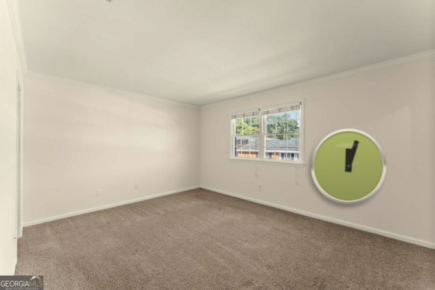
{"hour": 12, "minute": 3}
